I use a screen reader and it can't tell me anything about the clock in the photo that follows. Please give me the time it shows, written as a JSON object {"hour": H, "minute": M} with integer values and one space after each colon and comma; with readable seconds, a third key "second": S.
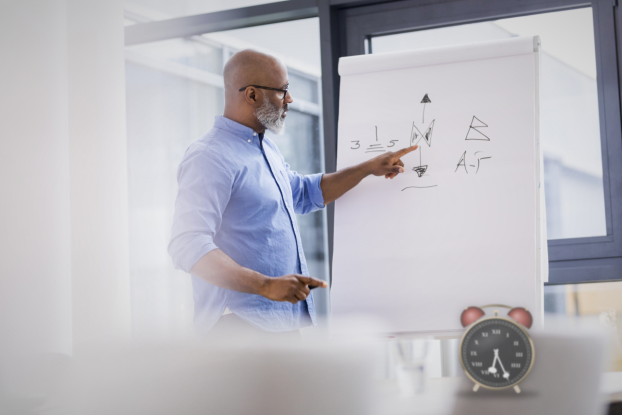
{"hour": 6, "minute": 26}
